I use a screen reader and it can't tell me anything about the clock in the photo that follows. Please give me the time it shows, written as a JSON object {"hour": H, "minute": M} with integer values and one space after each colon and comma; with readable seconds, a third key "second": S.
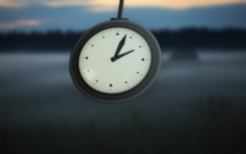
{"hour": 2, "minute": 3}
